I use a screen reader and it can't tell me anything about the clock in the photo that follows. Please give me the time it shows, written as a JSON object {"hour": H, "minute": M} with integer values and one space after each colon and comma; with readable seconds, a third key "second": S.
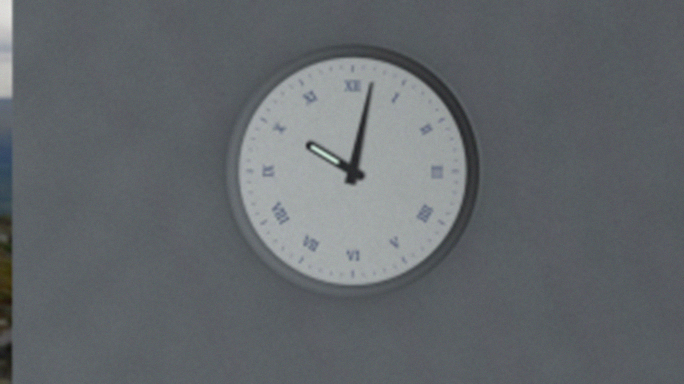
{"hour": 10, "minute": 2}
